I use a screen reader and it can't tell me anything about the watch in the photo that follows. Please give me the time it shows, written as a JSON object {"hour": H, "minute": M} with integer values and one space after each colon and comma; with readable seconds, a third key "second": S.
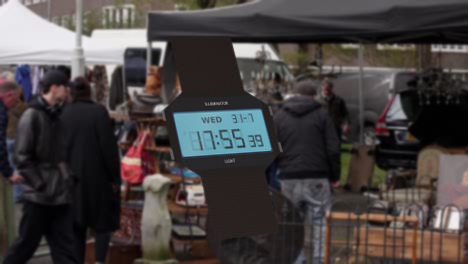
{"hour": 17, "minute": 55, "second": 39}
